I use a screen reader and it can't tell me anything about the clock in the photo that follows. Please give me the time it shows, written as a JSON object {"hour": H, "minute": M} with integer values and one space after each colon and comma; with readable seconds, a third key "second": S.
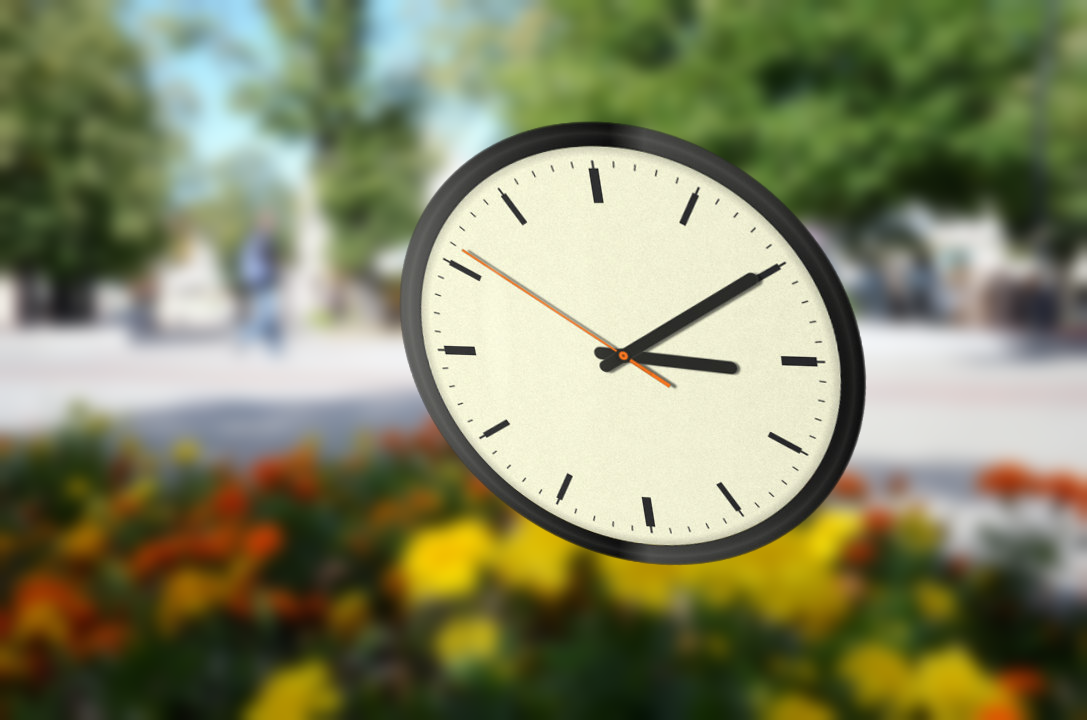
{"hour": 3, "minute": 9, "second": 51}
